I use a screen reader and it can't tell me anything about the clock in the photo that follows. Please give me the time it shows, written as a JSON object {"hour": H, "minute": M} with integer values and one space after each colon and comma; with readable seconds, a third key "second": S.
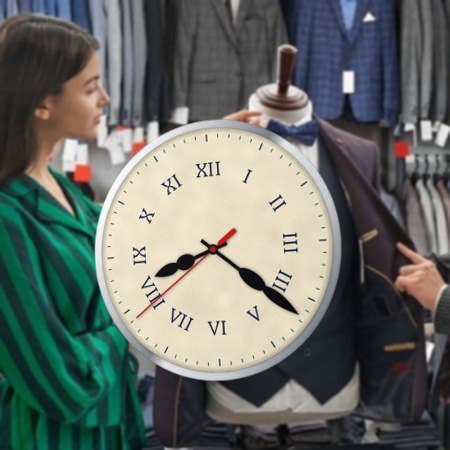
{"hour": 8, "minute": 21, "second": 39}
